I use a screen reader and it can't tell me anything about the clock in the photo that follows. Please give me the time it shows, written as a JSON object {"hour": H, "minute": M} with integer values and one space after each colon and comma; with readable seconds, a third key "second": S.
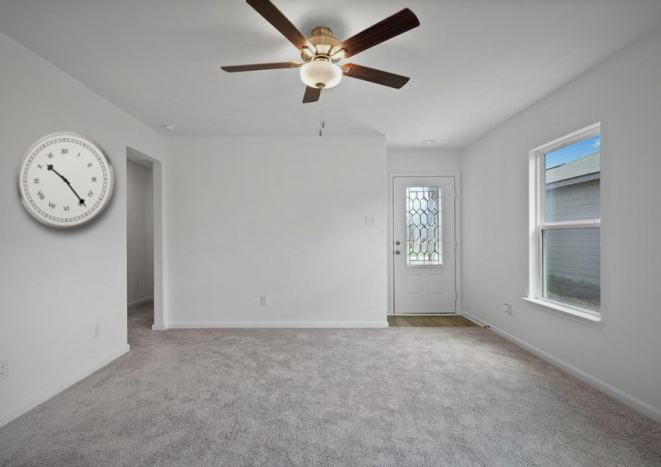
{"hour": 10, "minute": 24}
